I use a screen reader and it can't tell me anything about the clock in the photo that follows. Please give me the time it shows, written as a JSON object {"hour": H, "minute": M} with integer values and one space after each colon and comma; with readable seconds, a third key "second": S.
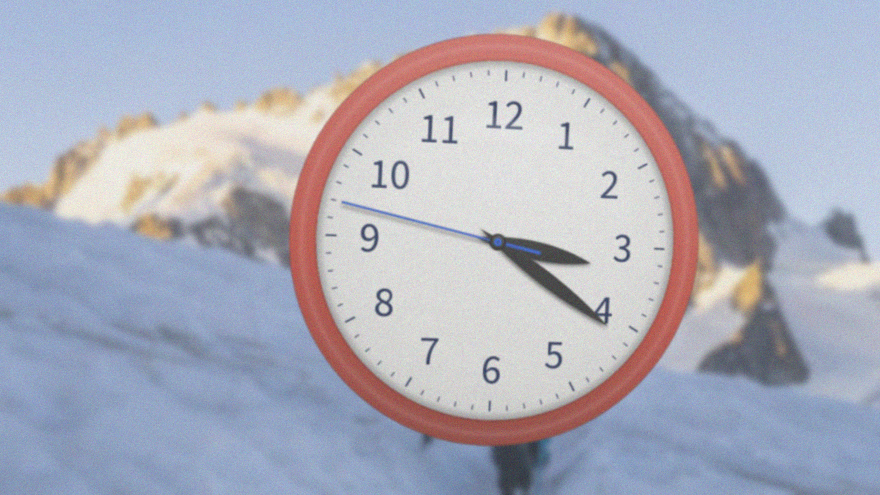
{"hour": 3, "minute": 20, "second": 47}
